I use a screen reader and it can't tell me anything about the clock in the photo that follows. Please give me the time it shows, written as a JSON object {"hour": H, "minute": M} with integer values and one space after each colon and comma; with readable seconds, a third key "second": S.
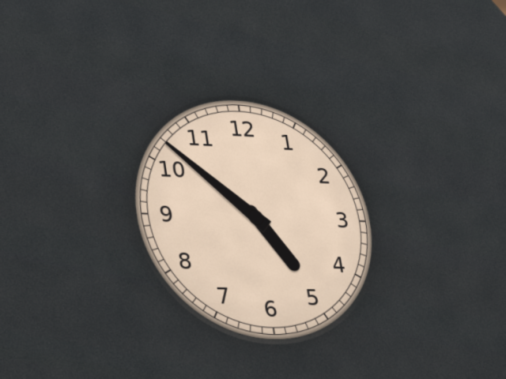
{"hour": 4, "minute": 52}
